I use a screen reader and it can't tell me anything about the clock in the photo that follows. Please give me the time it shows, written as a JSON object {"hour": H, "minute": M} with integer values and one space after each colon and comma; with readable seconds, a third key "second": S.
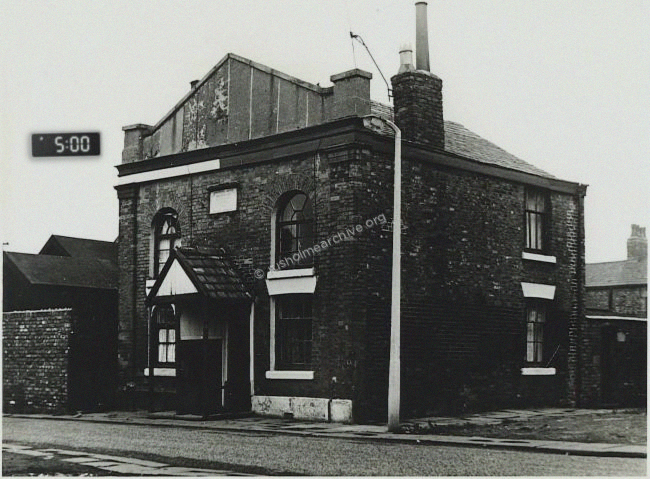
{"hour": 5, "minute": 0}
